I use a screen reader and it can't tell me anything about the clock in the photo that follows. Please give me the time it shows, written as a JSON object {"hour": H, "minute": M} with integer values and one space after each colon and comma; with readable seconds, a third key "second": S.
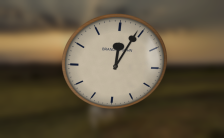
{"hour": 12, "minute": 4}
